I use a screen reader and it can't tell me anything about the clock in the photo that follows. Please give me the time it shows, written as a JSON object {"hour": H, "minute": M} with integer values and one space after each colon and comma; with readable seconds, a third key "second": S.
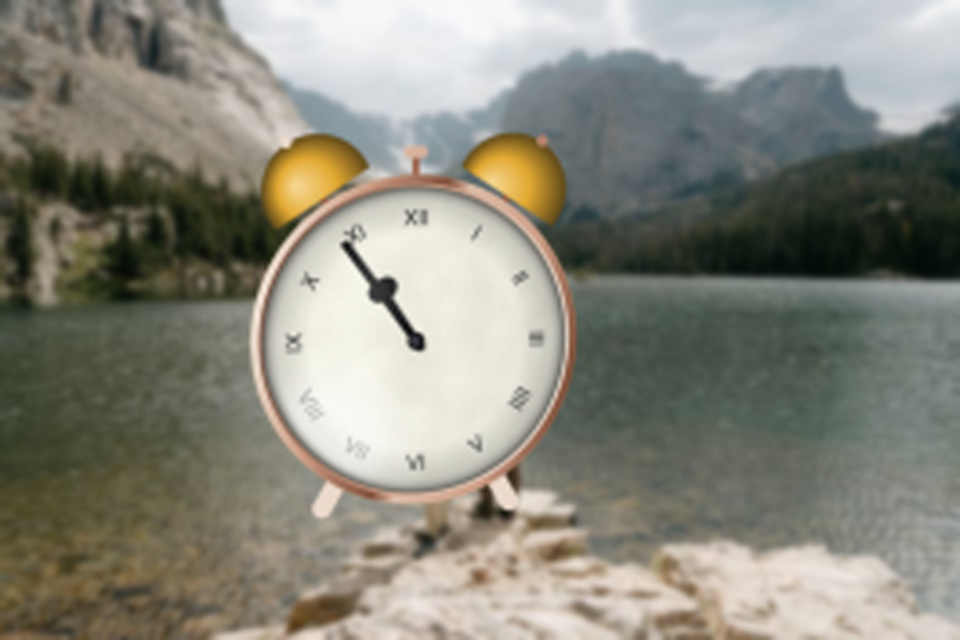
{"hour": 10, "minute": 54}
